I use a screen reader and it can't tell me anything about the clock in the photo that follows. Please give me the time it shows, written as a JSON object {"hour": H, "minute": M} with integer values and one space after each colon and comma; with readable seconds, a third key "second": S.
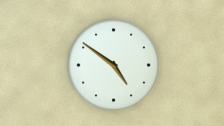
{"hour": 4, "minute": 51}
